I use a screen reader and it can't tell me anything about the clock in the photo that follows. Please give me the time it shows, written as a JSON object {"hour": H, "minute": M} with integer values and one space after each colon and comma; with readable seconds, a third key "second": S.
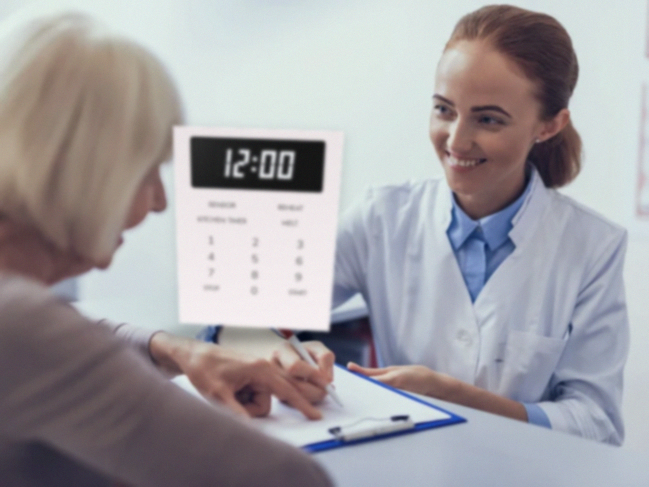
{"hour": 12, "minute": 0}
